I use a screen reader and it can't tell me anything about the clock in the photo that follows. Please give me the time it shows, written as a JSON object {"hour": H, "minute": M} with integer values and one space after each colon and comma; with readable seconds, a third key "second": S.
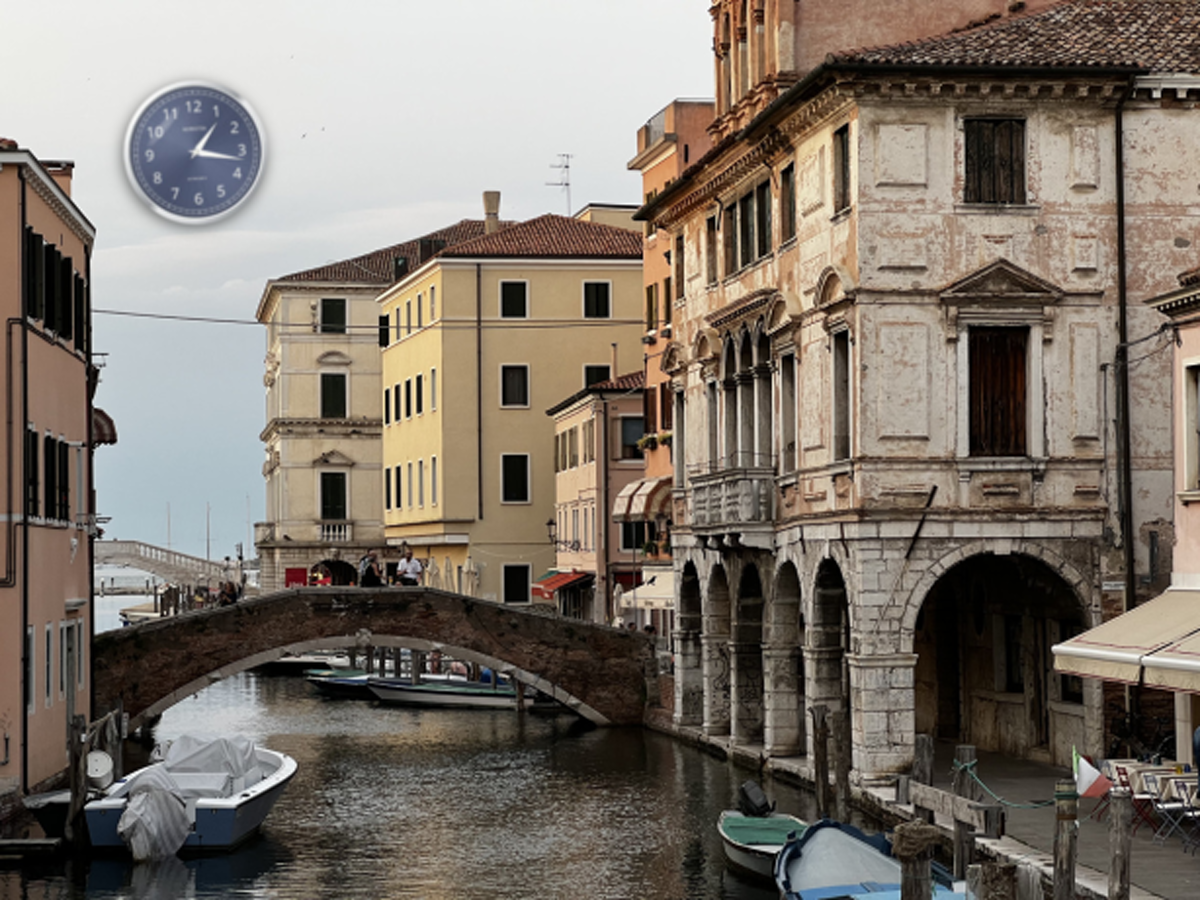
{"hour": 1, "minute": 17}
